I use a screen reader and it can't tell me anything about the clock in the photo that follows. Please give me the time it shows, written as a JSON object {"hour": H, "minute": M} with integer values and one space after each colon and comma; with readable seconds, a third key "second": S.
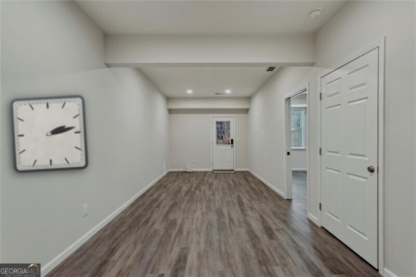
{"hour": 2, "minute": 13}
